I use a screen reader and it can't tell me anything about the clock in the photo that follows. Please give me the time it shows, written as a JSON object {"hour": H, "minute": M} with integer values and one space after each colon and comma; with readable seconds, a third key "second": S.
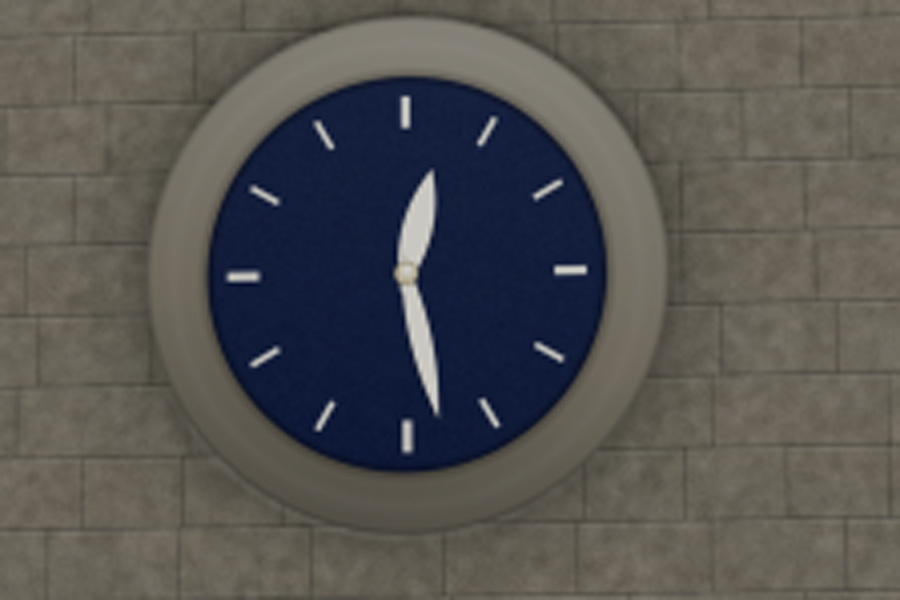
{"hour": 12, "minute": 28}
